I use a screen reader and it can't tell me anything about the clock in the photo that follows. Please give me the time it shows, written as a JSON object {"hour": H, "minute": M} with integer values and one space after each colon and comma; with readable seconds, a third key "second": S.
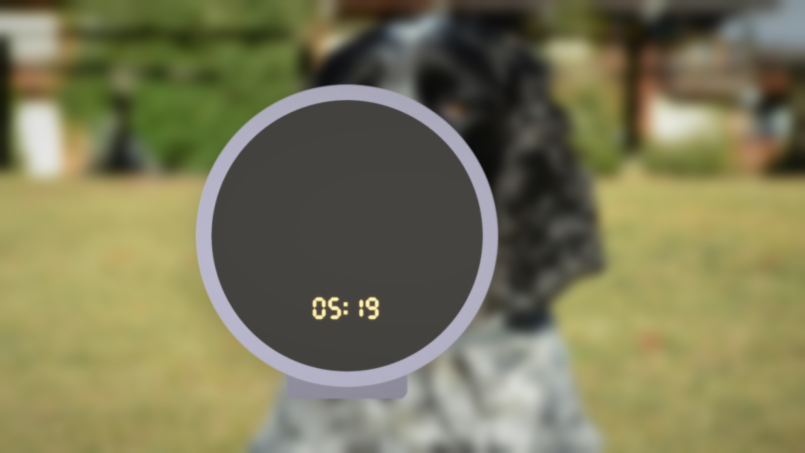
{"hour": 5, "minute": 19}
